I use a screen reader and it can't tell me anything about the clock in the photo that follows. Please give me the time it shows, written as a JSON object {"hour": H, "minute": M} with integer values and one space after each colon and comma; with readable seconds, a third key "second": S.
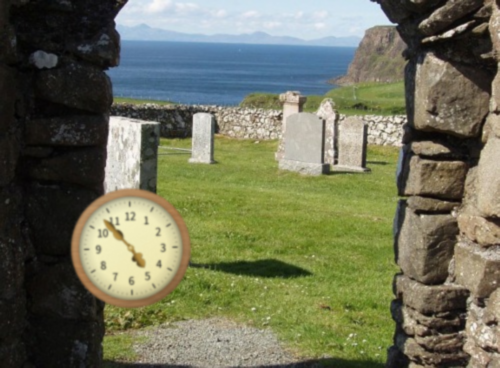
{"hour": 4, "minute": 53}
